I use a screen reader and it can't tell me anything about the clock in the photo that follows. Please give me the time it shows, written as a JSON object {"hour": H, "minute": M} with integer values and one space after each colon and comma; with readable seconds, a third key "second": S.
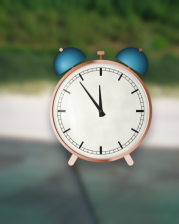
{"hour": 11, "minute": 54}
